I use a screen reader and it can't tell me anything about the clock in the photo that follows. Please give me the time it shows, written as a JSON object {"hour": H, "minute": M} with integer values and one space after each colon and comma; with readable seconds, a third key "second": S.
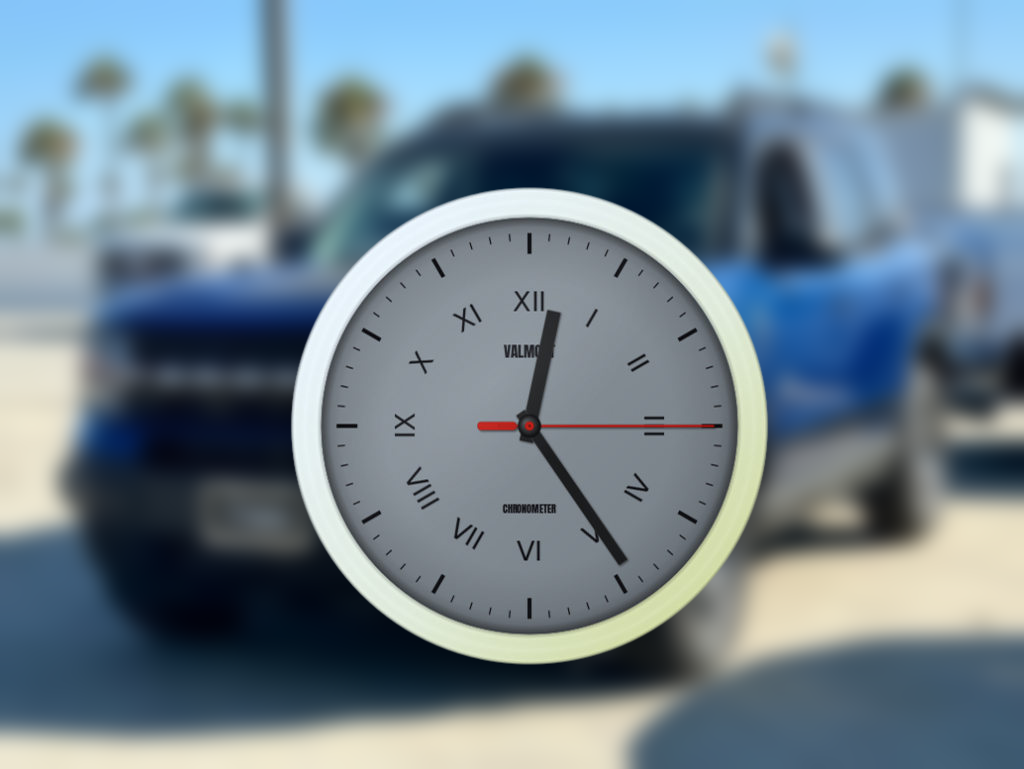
{"hour": 12, "minute": 24, "second": 15}
